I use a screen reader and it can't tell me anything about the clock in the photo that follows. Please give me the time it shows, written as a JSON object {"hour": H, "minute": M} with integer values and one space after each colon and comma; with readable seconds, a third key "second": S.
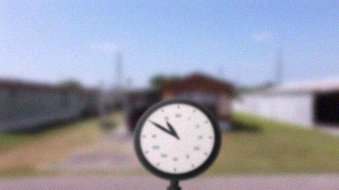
{"hour": 10, "minute": 50}
